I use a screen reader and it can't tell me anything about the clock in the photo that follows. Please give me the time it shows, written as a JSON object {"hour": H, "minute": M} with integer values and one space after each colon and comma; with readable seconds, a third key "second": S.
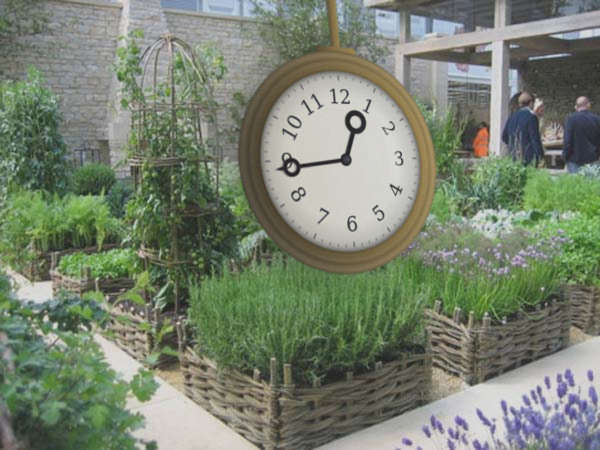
{"hour": 12, "minute": 44}
